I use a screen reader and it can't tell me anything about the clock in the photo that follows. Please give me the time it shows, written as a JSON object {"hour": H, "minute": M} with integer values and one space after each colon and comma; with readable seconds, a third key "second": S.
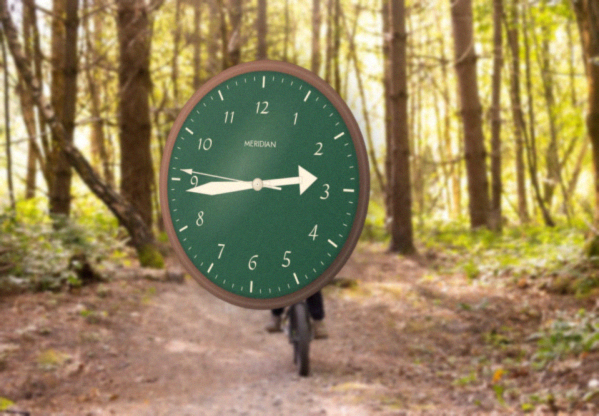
{"hour": 2, "minute": 43, "second": 46}
